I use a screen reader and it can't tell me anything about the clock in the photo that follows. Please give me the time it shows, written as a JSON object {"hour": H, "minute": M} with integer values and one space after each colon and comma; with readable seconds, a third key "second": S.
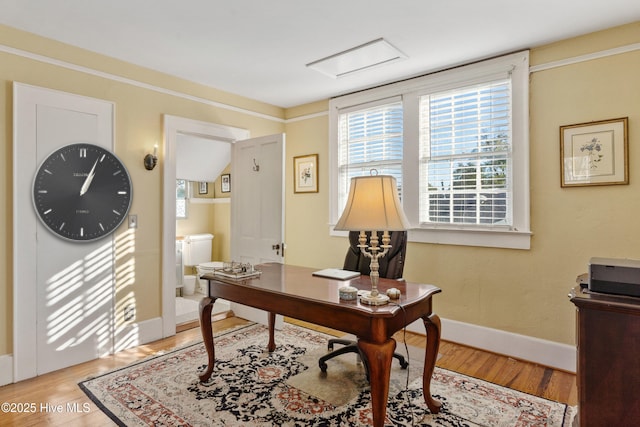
{"hour": 1, "minute": 4}
